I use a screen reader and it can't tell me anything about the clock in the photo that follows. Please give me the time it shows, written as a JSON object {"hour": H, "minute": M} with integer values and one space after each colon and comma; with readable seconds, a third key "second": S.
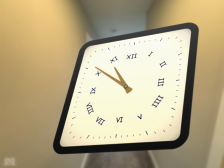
{"hour": 10, "minute": 51}
